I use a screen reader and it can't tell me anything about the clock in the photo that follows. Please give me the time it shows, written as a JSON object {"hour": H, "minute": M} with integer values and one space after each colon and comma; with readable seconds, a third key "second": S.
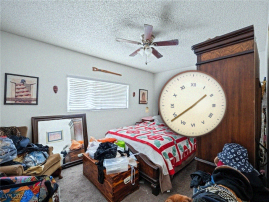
{"hour": 1, "minute": 39}
